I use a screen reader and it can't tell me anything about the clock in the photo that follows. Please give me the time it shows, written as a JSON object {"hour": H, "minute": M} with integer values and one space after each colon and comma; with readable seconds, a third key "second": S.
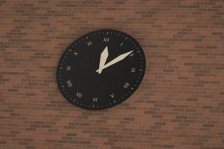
{"hour": 12, "minute": 9}
